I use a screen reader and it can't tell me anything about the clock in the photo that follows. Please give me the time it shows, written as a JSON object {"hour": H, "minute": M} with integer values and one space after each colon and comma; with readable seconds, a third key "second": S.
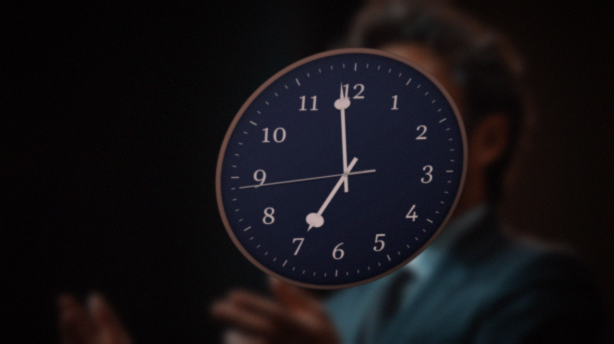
{"hour": 6, "minute": 58, "second": 44}
